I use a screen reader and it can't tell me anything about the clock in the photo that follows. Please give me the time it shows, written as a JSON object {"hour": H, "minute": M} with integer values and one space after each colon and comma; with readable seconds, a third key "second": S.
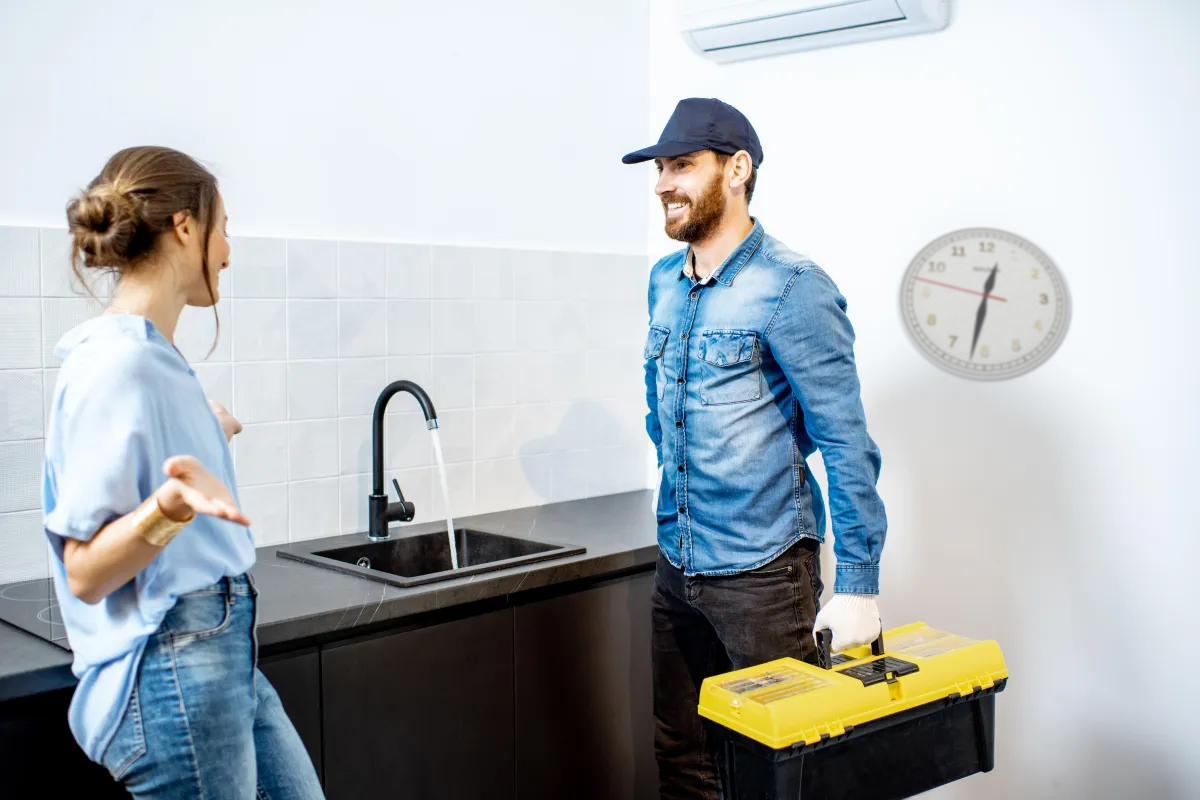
{"hour": 12, "minute": 31, "second": 47}
